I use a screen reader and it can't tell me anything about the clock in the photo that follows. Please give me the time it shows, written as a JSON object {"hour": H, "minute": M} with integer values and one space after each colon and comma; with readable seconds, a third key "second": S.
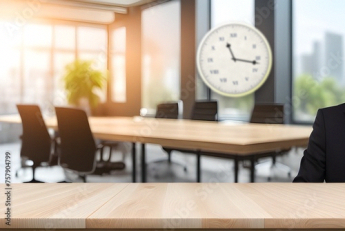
{"hour": 11, "minute": 17}
